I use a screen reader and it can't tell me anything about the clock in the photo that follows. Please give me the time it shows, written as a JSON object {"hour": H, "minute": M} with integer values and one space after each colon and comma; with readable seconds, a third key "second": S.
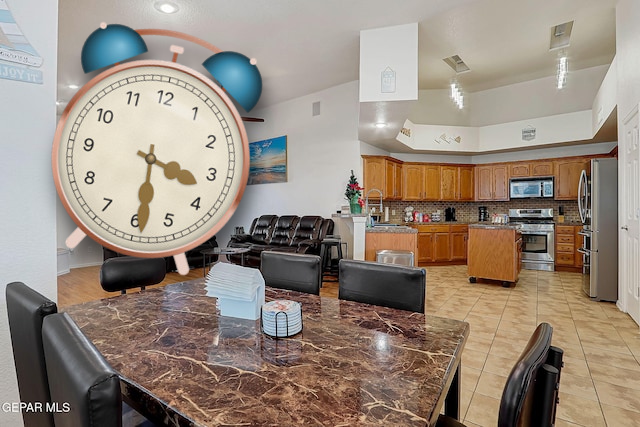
{"hour": 3, "minute": 29}
